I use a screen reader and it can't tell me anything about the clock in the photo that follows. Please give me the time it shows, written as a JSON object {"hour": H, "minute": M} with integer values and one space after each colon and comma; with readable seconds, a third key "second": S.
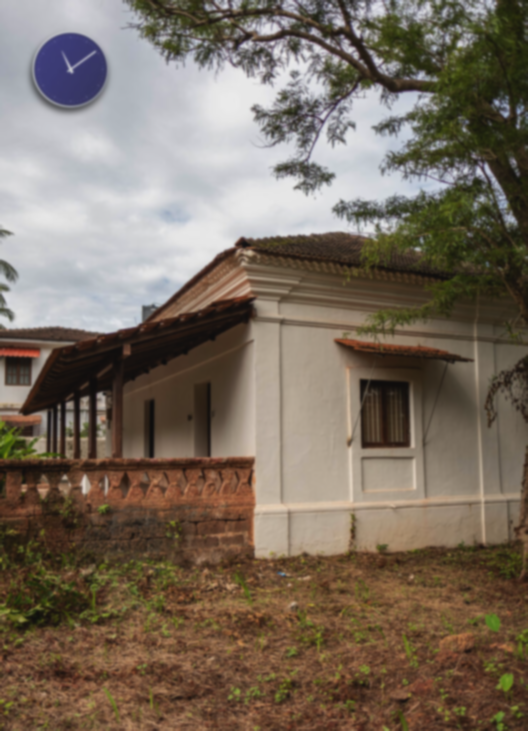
{"hour": 11, "minute": 9}
